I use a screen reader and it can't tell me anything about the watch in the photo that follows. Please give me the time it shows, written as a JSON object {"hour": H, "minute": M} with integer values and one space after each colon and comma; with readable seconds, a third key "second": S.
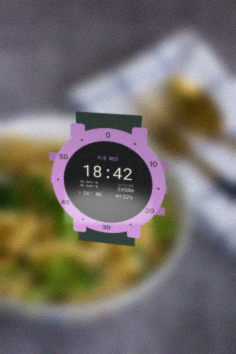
{"hour": 18, "minute": 42}
